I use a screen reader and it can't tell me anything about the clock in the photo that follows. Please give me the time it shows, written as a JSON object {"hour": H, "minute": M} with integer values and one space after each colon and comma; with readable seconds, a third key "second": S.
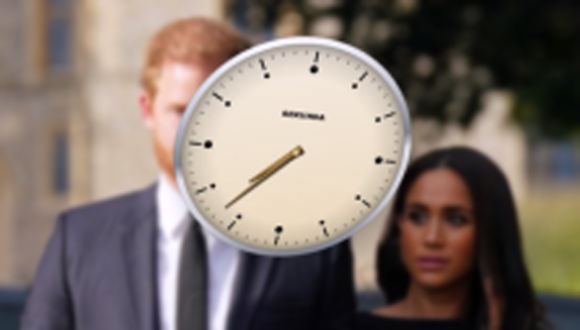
{"hour": 7, "minute": 37}
